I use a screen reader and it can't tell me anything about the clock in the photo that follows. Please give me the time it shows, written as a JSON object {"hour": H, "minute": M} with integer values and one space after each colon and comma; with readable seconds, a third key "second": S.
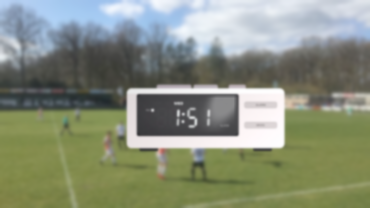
{"hour": 1, "minute": 51}
